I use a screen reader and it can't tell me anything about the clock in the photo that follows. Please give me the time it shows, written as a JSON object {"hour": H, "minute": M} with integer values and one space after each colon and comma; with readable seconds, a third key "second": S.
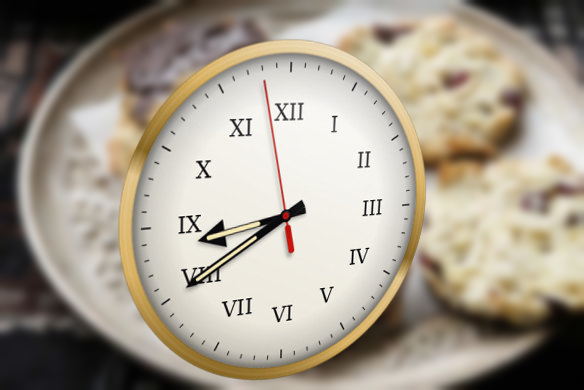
{"hour": 8, "minute": 39, "second": 58}
